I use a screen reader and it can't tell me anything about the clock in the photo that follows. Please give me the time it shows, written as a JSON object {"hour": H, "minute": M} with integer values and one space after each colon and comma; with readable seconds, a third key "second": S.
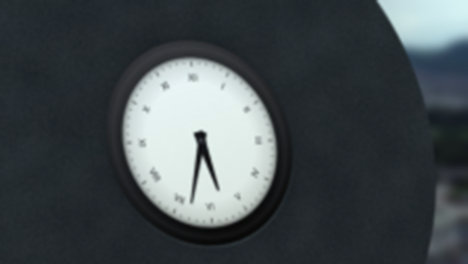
{"hour": 5, "minute": 33}
